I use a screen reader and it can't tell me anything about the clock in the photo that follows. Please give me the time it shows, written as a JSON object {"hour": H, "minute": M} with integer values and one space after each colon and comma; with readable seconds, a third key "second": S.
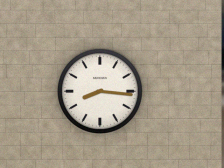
{"hour": 8, "minute": 16}
